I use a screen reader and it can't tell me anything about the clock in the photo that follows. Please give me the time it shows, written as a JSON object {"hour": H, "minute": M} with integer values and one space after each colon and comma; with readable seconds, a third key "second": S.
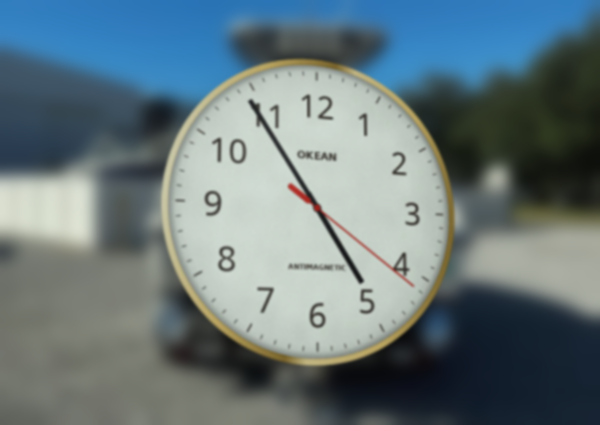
{"hour": 4, "minute": 54, "second": 21}
